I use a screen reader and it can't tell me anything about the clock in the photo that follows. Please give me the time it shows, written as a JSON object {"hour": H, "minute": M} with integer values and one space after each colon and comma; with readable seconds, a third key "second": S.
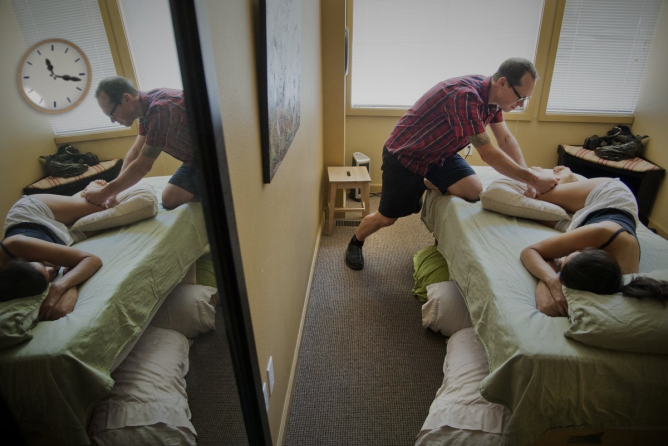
{"hour": 11, "minute": 17}
